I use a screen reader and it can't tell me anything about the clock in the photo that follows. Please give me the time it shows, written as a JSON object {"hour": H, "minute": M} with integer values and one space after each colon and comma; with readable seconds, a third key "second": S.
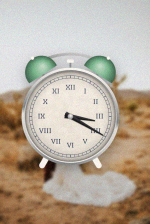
{"hour": 3, "minute": 20}
